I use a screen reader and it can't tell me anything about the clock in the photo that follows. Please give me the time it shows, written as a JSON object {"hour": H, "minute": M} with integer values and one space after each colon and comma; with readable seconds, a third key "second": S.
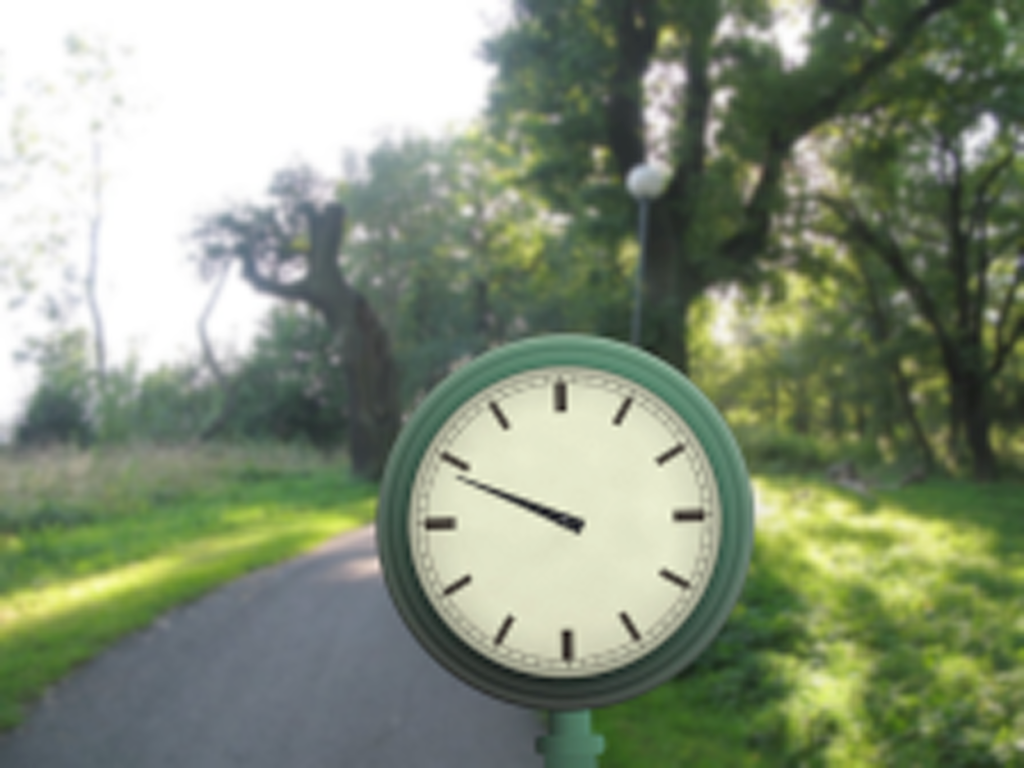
{"hour": 9, "minute": 49}
